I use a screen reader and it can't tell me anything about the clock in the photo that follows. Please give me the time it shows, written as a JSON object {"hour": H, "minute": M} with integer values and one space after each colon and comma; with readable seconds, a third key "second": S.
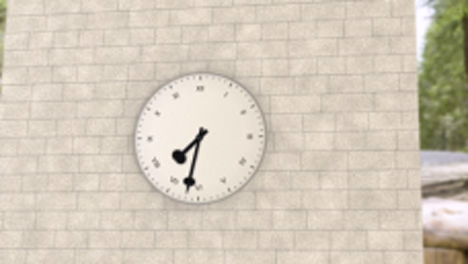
{"hour": 7, "minute": 32}
